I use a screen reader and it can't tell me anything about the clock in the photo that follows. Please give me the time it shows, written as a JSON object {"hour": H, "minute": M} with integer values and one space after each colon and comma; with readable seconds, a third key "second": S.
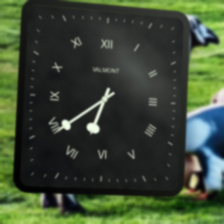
{"hour": 6, "minute": 39}
